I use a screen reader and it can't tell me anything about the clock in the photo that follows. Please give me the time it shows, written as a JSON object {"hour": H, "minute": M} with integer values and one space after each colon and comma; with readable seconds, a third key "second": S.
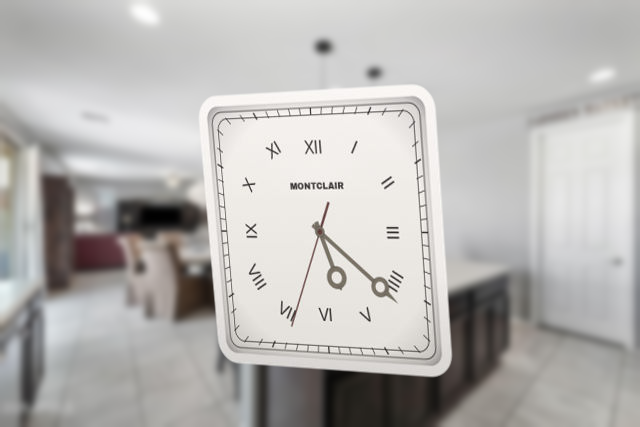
{"hour": 5, "minute": 21, "second": 34}
